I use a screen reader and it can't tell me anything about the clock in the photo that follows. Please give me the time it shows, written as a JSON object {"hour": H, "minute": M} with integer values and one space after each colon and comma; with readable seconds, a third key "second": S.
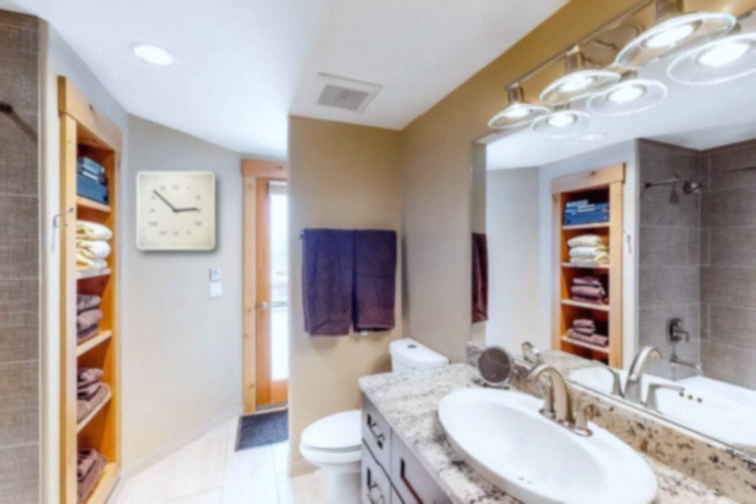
{"hour": 2, "minute": 52}
